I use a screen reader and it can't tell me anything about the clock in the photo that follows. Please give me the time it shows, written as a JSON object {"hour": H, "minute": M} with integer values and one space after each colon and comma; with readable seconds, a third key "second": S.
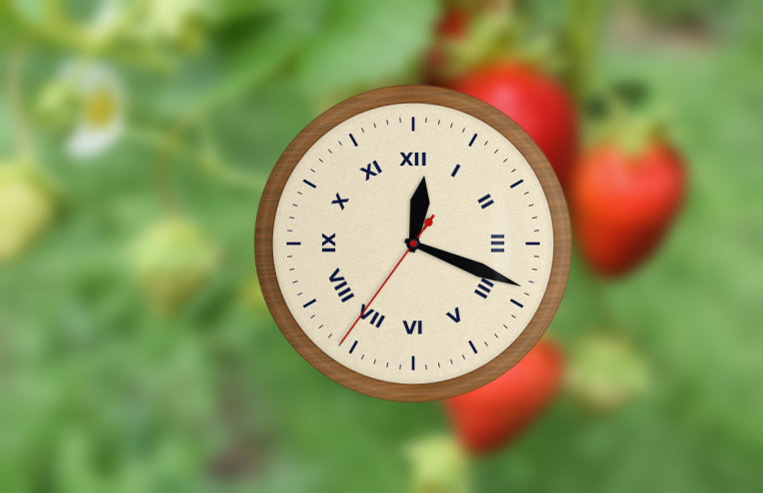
{"hour": 12, "minute": 18, "second": 36}
